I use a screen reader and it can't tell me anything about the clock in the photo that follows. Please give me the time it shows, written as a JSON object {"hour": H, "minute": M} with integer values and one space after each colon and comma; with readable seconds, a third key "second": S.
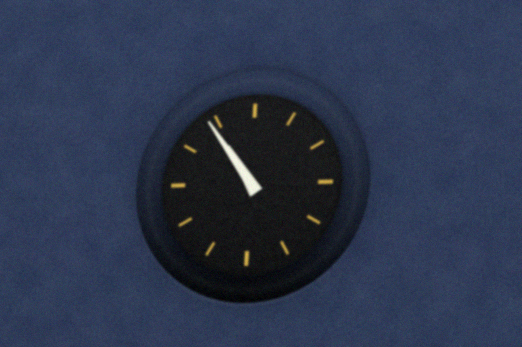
{"hour": 10, "minute": 54}
